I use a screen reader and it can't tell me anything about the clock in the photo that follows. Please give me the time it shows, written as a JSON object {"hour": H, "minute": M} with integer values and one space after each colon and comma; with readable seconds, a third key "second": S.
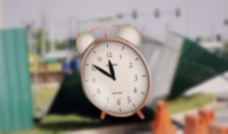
{"hour": 11, "minute": 51}
